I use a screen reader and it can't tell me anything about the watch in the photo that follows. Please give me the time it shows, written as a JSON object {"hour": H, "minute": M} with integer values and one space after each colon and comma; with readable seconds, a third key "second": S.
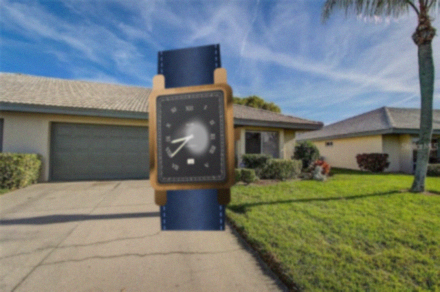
{"hour": 8, "minute": 38}
